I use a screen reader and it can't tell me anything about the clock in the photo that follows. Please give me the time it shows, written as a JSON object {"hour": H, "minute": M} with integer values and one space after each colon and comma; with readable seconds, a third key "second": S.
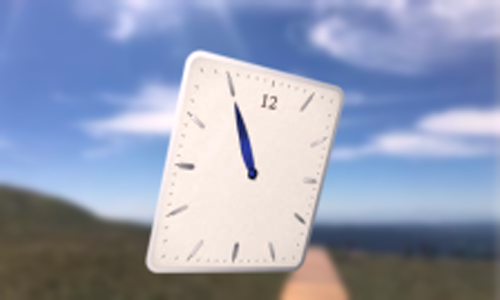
{"hour": 10, "minute": 55}
